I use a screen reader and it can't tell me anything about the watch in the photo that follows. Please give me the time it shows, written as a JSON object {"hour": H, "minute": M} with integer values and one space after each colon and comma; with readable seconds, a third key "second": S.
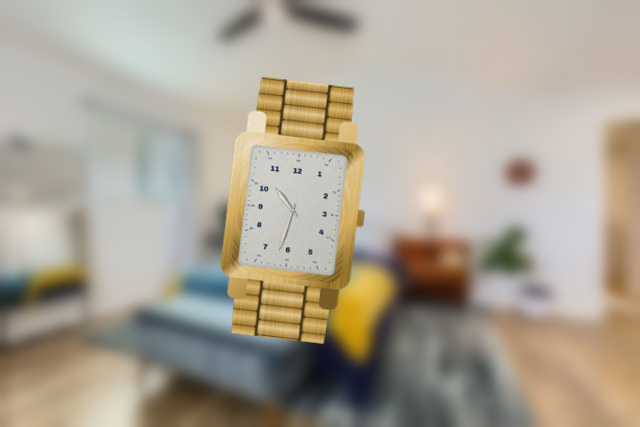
{"hour": 10, "minute": 32}
